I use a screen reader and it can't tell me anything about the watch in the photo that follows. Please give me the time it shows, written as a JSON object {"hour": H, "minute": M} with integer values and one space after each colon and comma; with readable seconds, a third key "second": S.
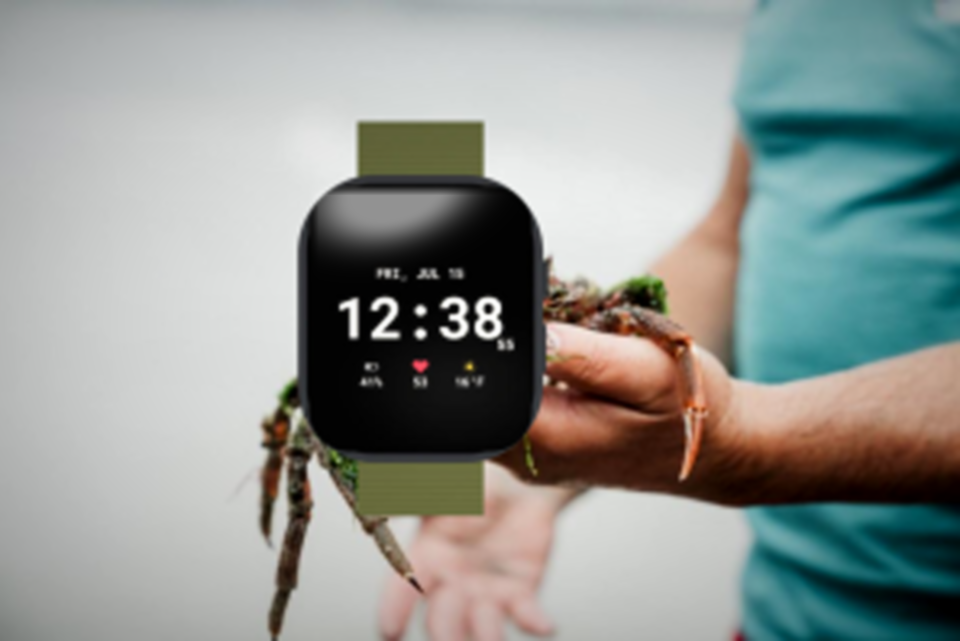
{"hour": 12, "minute": 38}
